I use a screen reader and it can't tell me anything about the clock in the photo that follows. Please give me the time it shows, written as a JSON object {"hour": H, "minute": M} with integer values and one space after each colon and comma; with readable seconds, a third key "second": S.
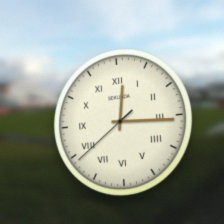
{"hour": 12, "minute": 15, "second": 39}
